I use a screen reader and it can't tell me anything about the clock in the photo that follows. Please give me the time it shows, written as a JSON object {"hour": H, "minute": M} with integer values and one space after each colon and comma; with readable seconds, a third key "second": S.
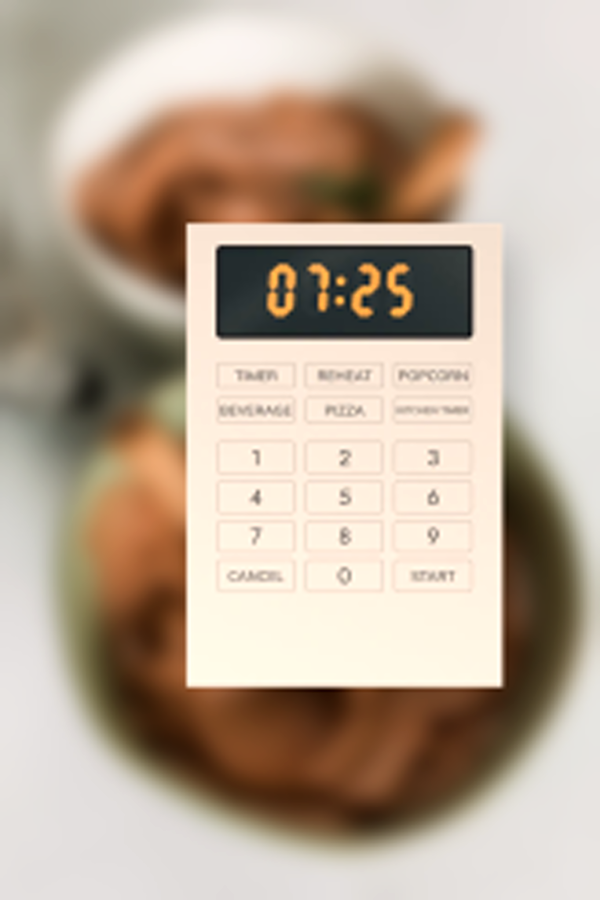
{"hour": 7, "minute": 25}
